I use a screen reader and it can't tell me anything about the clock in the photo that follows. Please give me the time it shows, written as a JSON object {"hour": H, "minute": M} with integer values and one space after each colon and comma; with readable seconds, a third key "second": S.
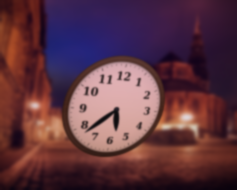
{"hour": 5, "minute": 38}
